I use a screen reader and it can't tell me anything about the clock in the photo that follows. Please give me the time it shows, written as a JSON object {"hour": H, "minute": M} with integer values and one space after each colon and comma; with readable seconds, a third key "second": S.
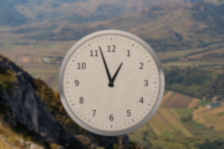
{"hour": 12, "minute": 57}
